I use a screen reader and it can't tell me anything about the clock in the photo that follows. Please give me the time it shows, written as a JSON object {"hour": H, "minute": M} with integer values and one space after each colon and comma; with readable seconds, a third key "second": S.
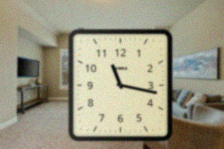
{"hour": 11, "minute": 17}
